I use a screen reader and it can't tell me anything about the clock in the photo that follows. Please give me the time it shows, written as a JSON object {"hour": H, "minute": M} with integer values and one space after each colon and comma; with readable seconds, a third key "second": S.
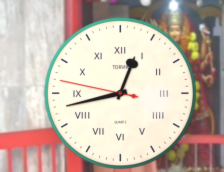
{"hour": 12, "minute": 42, "second": 47}
